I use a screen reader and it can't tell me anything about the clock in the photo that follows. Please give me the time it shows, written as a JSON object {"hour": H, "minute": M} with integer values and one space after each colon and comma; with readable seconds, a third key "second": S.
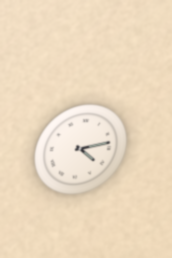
{"hour": 4, "minute": 13}
